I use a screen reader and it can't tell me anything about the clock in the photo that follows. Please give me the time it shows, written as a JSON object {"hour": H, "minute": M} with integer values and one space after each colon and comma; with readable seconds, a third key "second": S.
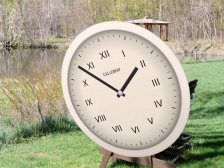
{"hour": 1, "minute": 53}
